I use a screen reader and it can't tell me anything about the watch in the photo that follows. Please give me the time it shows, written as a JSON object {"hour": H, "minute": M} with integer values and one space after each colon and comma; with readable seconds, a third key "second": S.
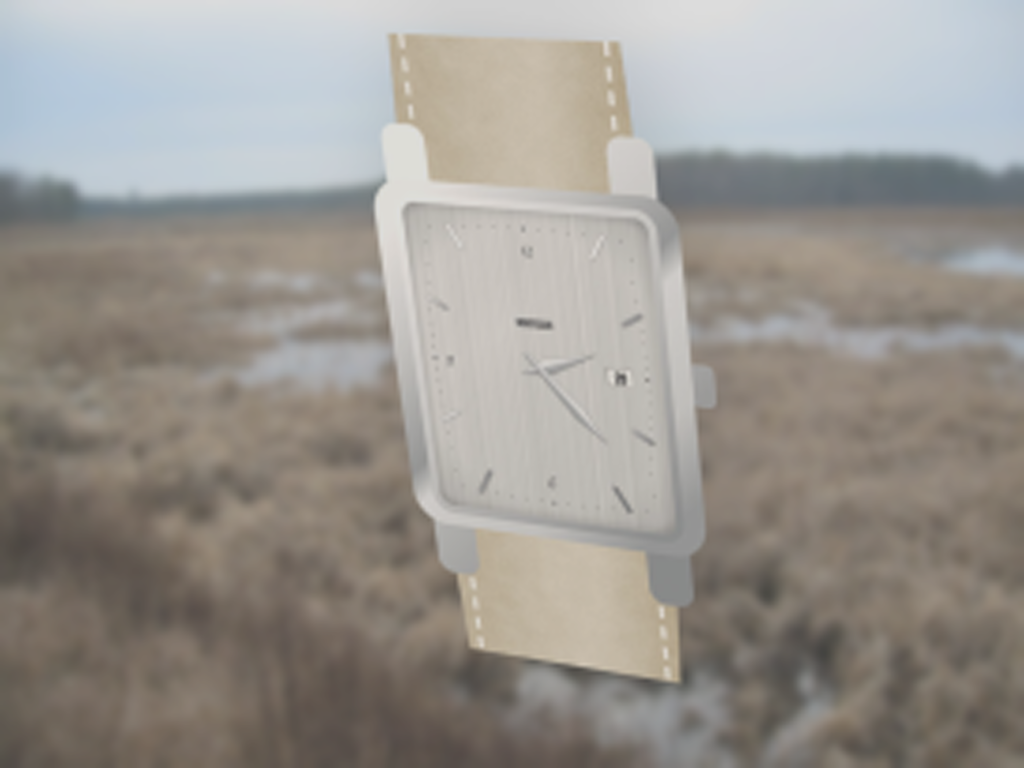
{"hour": 2, "minute": 23}
